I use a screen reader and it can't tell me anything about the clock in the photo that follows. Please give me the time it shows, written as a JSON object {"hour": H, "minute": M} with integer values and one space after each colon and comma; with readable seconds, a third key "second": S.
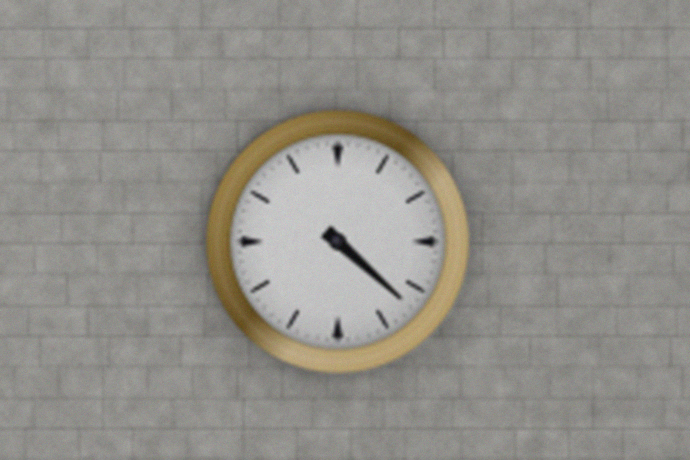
{"hour": 4, "minute": 22}
